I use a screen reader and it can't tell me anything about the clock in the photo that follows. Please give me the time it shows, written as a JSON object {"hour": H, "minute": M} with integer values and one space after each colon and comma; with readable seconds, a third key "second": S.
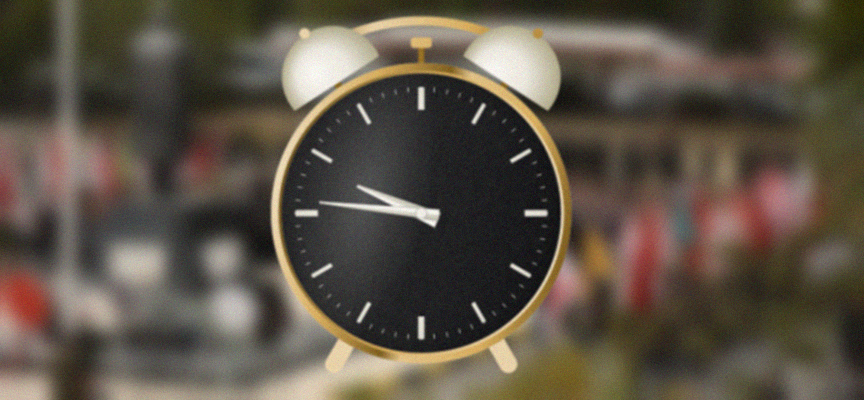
{"hour": 9, "minute": 46}
